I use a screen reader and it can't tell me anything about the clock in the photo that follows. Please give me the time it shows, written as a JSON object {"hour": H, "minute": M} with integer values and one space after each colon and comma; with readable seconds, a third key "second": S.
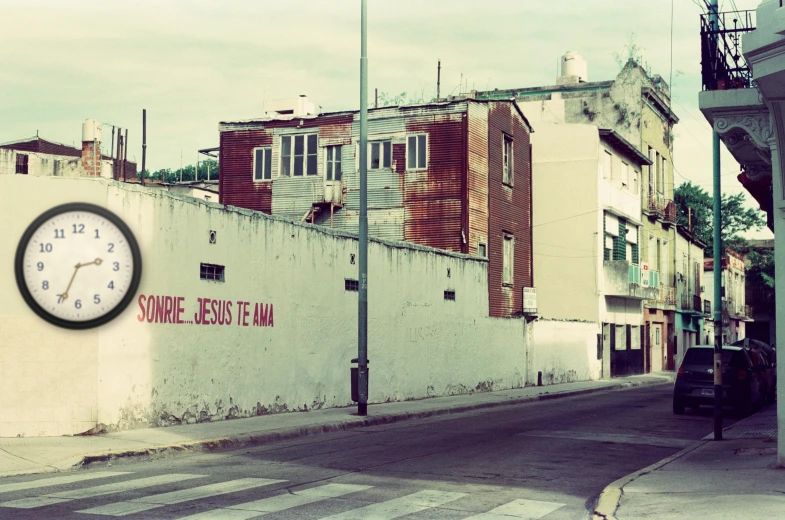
{"hour": 2, "minute": 34}
